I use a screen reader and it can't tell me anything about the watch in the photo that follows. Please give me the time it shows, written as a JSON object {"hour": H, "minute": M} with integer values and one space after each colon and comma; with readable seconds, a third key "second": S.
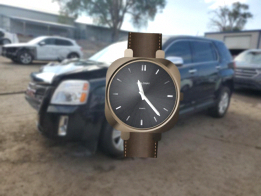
{"hour": 11, "minute": 23}
